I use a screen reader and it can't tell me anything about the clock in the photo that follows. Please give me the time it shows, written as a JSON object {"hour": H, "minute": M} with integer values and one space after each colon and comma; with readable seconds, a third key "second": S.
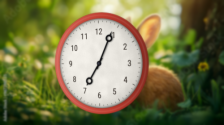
{"hour": 7, "minute": 4}
